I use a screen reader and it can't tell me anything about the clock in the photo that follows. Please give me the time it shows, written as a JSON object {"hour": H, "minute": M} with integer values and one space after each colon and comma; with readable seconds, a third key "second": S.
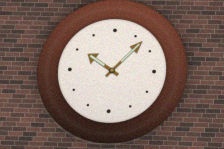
{"hour": 10, "minute": 7}
